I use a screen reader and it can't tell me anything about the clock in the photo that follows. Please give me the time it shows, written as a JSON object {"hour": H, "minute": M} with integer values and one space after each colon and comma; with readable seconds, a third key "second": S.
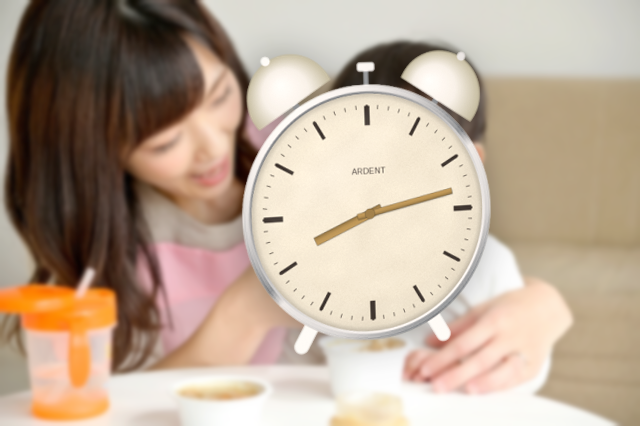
{"hour": 8, "minute": 13}
